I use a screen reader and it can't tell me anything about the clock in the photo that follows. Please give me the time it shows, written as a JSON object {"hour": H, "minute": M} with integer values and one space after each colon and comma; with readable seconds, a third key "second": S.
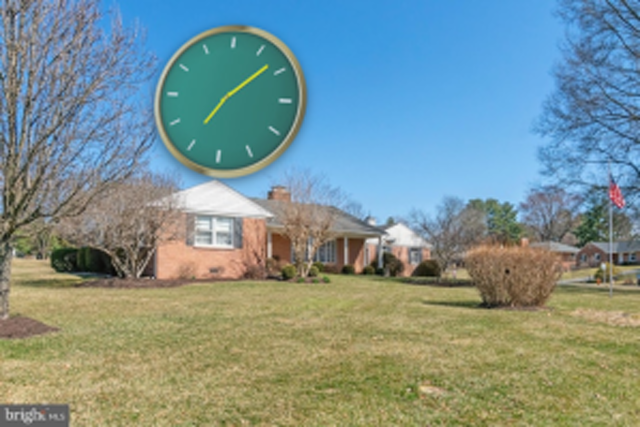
{"hour": 7, "minute": 8}
